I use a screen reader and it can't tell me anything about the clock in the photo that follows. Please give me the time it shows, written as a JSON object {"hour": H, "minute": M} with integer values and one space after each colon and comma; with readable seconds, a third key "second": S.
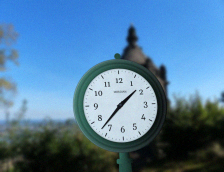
{"hour": 1, "minute": 37}
